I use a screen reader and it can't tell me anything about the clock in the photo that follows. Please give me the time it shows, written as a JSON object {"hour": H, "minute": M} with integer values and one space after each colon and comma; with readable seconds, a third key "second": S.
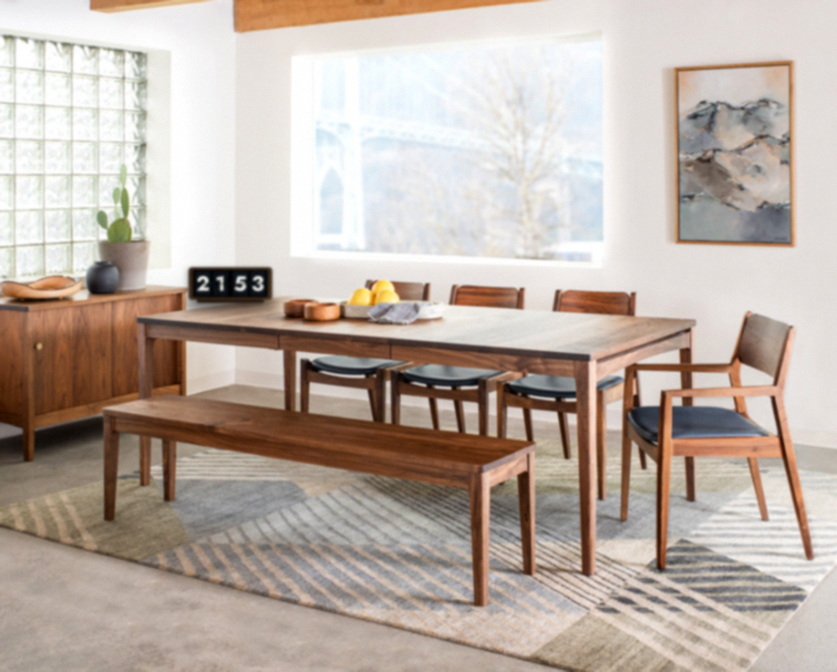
{"hour": 21, "minute": 53}
